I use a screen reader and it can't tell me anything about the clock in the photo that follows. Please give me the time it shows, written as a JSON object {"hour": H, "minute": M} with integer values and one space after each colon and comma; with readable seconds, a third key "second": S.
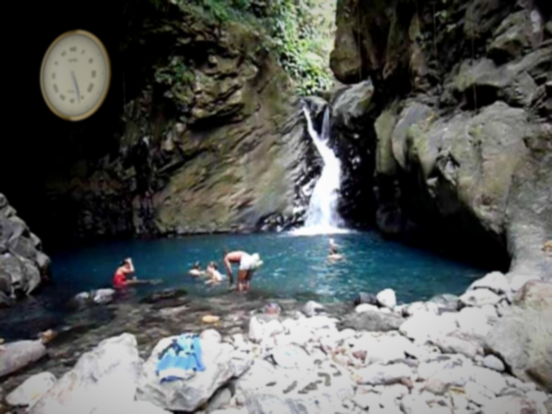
{"hour": 5, "minute": 27}
